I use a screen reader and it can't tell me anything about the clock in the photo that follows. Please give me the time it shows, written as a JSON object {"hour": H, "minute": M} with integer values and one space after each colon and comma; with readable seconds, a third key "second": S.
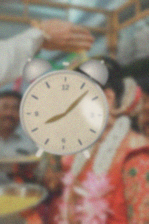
{"hour": 8, "minute": 7}
